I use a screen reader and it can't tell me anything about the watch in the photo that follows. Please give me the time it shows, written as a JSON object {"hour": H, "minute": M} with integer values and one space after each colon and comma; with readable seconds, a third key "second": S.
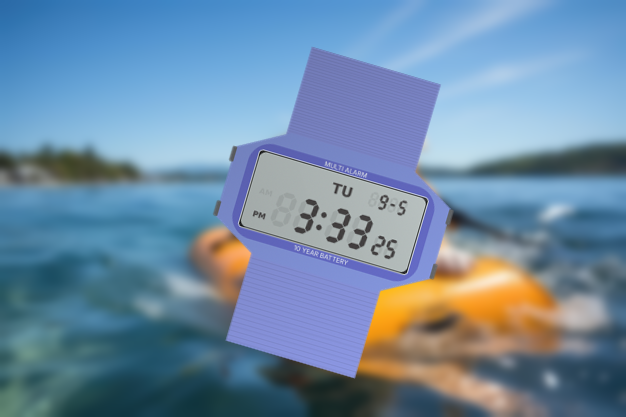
{"hour": 3, "minute": 33, "second": 25}
